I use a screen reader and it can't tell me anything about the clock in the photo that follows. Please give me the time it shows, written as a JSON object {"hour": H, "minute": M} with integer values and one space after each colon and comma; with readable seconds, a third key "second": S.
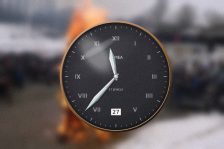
{"hour": 11, "minute": 37}
